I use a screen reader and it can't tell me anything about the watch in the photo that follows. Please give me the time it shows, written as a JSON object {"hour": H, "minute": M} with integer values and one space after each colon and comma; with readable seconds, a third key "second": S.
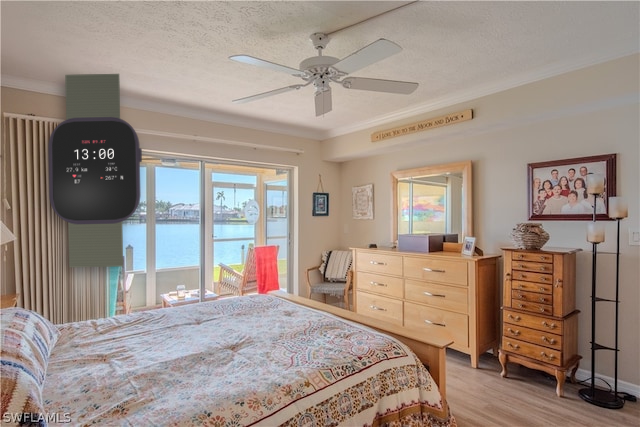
{"hour": 13, "minute": 0}
